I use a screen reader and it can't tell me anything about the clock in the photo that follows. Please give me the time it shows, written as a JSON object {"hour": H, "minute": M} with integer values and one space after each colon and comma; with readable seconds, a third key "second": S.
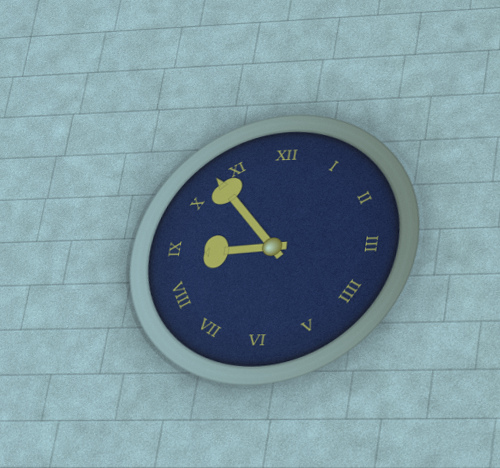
{"hour": 8, "minute": 53}
